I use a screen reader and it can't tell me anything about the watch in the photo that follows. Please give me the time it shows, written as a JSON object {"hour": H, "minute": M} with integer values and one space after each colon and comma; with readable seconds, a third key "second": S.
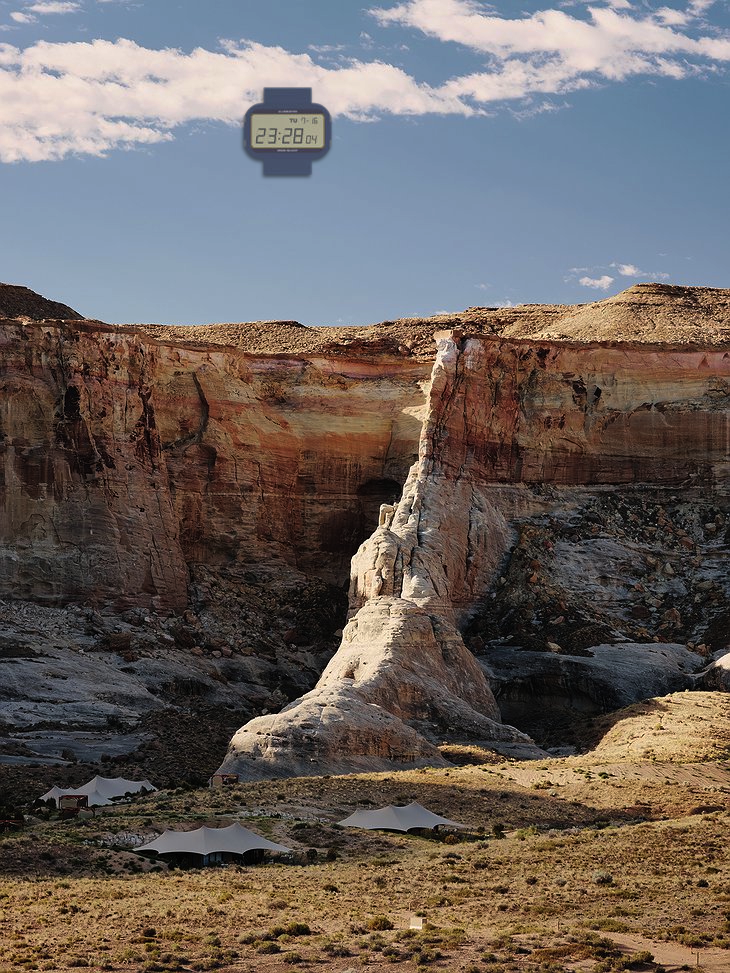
{"hour": 23, "minute": 28}
